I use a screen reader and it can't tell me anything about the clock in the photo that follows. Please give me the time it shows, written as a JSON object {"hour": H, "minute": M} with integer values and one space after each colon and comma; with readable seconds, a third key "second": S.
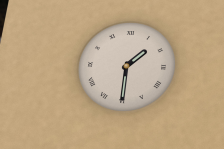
{"hour": 1, "minute": 30}
